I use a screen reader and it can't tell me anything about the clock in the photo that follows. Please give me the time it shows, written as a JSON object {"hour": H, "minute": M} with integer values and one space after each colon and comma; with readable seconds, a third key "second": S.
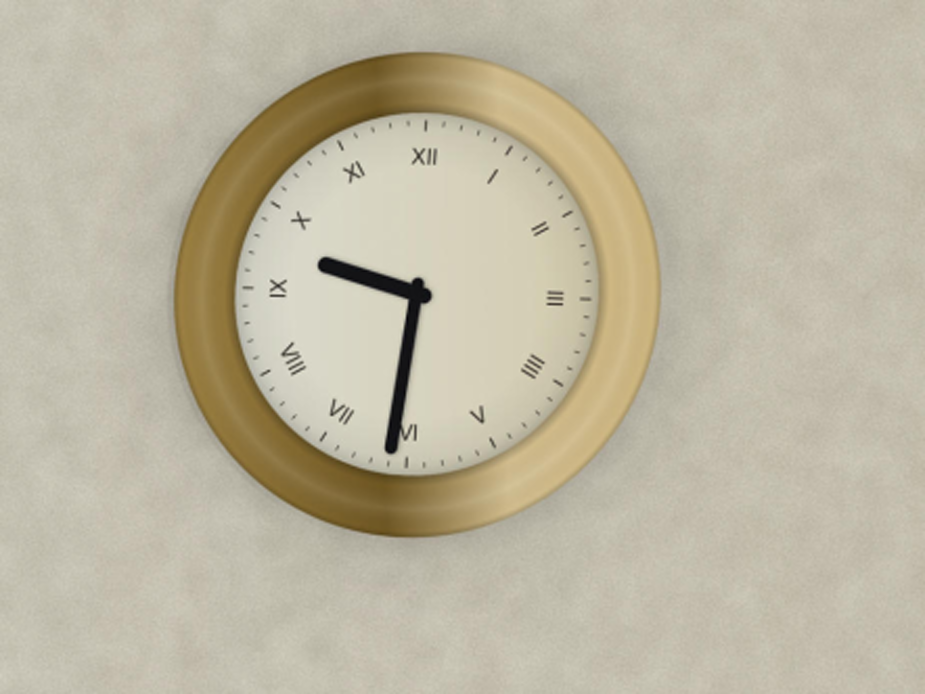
{"hour": 9, "minute": 31}
